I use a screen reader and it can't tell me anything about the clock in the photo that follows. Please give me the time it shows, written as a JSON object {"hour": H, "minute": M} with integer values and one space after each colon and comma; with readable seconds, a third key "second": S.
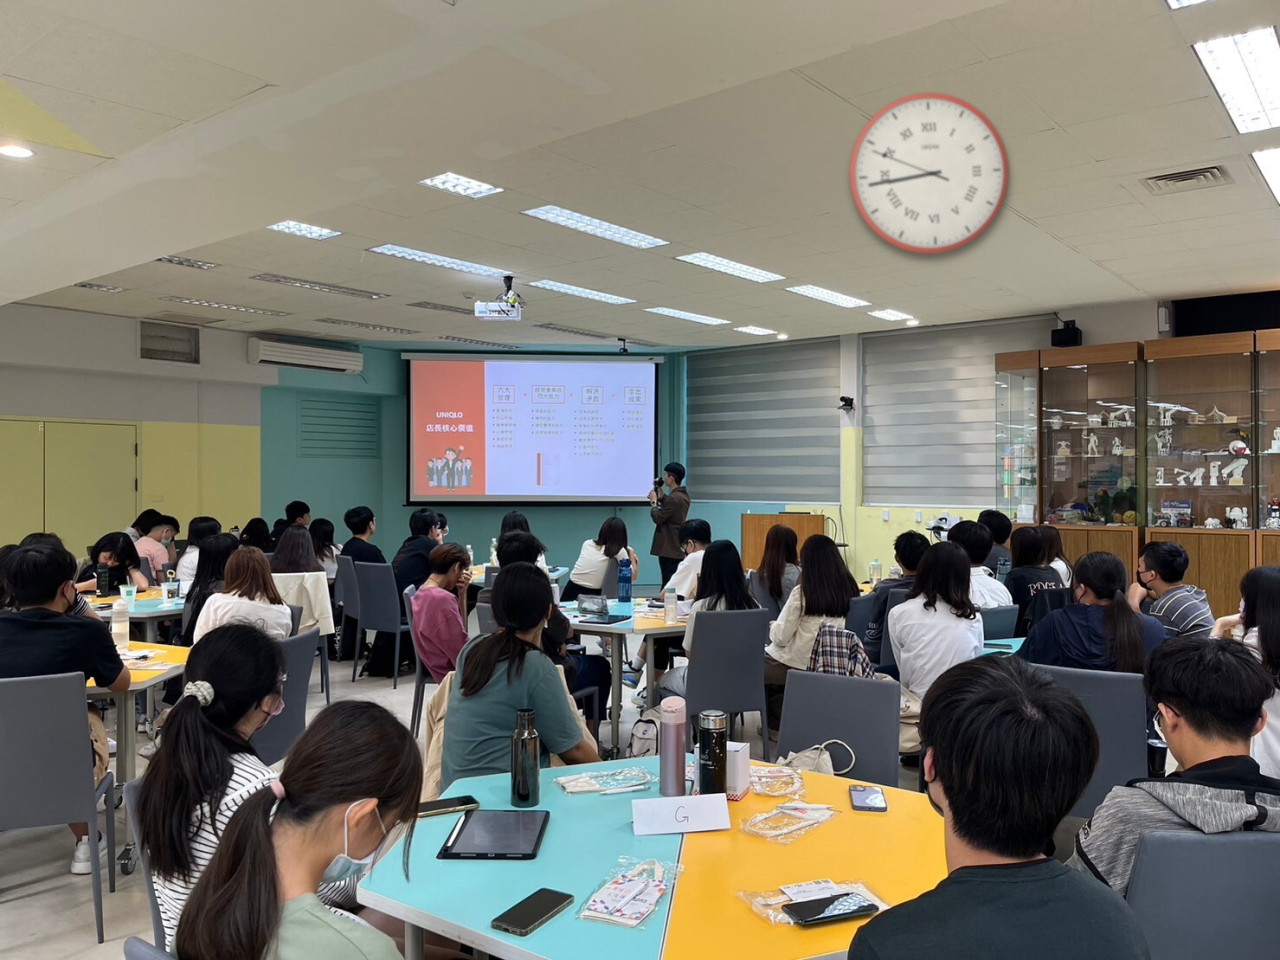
{"hour": 8, "minute": 43, "second": 49}
